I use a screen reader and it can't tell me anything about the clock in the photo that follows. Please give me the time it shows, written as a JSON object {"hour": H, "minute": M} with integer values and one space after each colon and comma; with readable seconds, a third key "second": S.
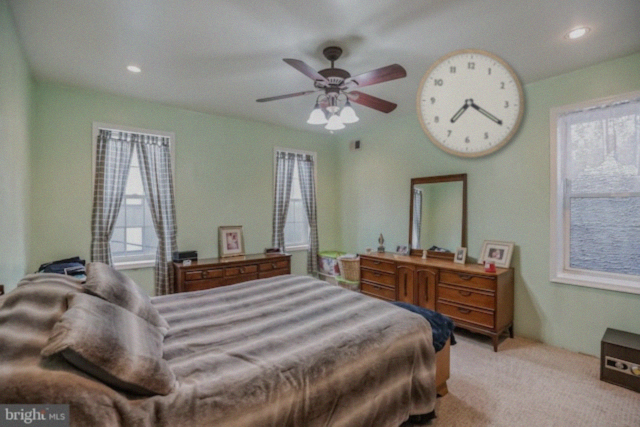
{"hour": 7, "minute": 20}
